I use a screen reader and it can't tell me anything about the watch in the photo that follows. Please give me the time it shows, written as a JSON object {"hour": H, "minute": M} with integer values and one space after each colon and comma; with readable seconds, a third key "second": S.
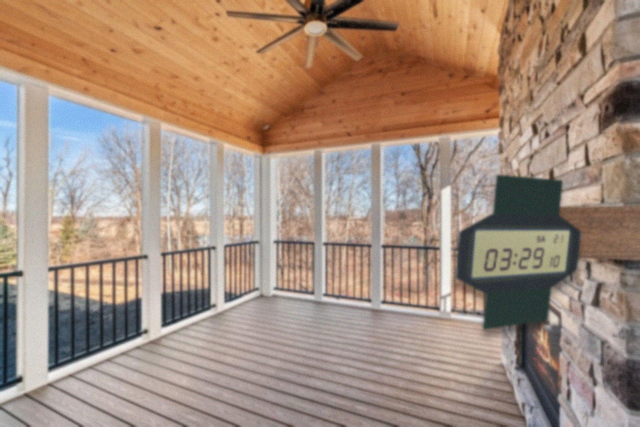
{"hour": 3, "minute": 29}
